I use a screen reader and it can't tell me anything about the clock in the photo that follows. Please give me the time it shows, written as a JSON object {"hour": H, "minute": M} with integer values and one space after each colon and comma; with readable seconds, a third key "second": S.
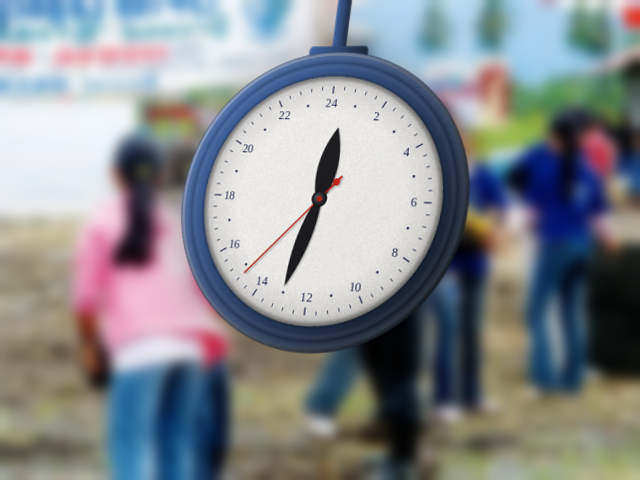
{"hour": 0, "minute": 32, "second": 37}
